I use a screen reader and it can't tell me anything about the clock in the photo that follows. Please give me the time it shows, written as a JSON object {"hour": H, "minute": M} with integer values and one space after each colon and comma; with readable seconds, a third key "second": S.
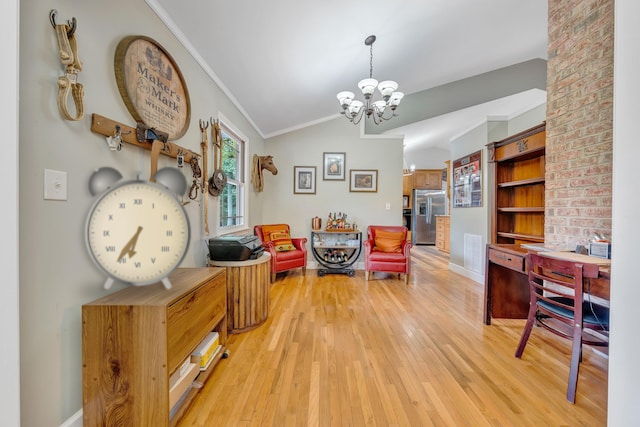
{"hour": 6, "minute": 36}
